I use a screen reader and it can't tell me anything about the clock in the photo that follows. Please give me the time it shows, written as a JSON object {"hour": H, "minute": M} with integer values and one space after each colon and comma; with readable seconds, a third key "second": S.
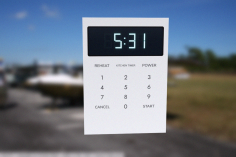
{"hour": 5, "minute": 31}
